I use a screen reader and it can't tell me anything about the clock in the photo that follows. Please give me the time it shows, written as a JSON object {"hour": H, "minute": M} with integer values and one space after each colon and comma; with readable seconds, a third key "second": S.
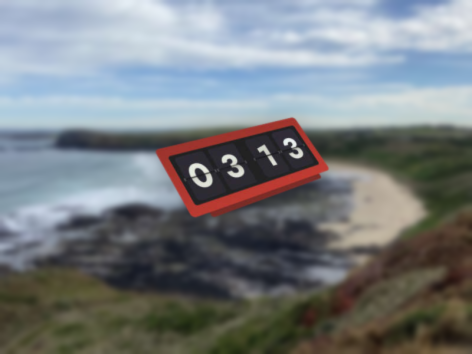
{"hour": 3, "minute": 13}
